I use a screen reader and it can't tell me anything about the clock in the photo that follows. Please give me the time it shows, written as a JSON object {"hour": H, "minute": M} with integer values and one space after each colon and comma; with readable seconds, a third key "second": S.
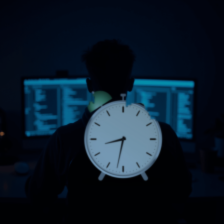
{"hour": 8, "minute": 32}
